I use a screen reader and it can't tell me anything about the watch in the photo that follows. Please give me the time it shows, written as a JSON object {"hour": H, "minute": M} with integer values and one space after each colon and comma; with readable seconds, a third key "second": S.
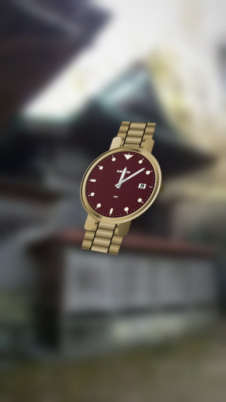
{"hour": 12, "minute": 8}
